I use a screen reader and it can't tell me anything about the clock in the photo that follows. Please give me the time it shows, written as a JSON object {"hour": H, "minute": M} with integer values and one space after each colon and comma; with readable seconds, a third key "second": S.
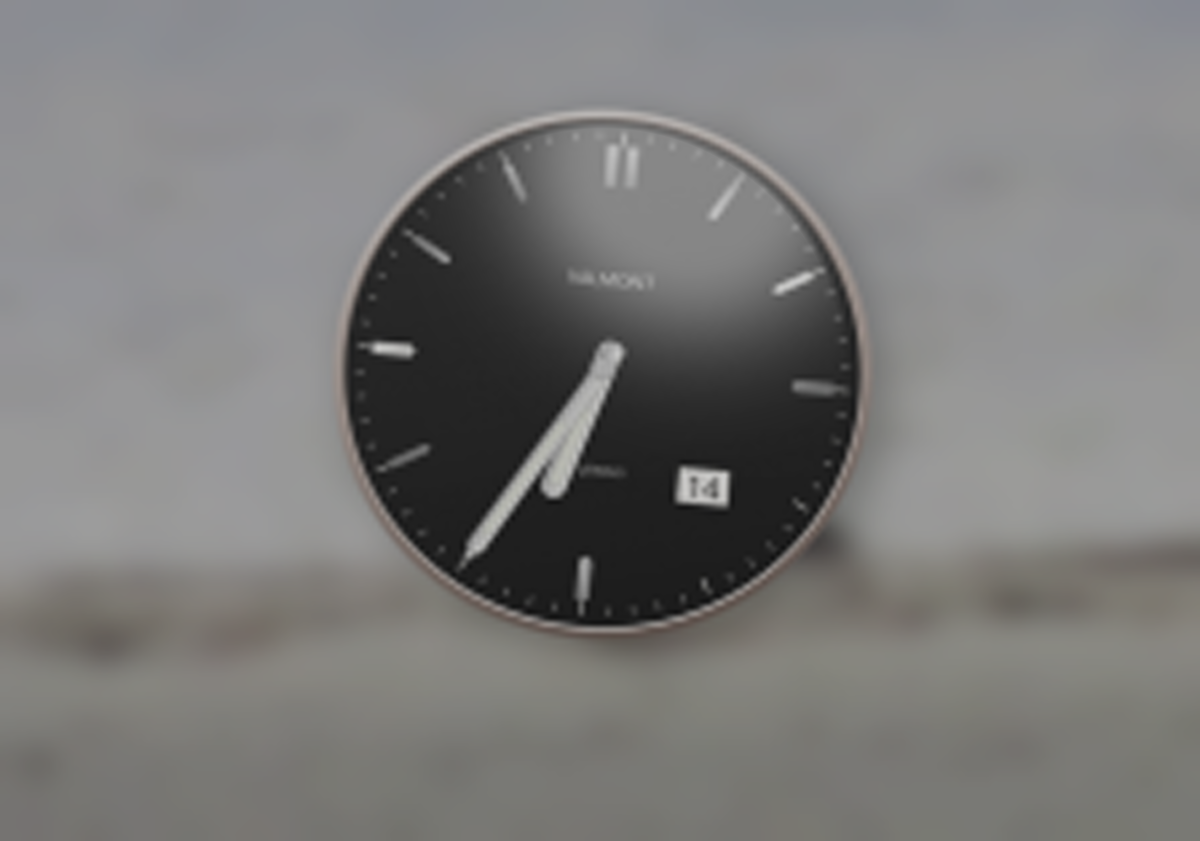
{"hour": 6, "minute": 35}
